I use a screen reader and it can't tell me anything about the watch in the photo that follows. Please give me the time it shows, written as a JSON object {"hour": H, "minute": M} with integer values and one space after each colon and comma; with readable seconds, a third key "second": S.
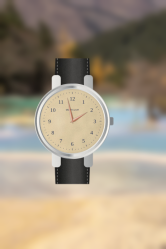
{"hour": 1, "minute": 58}
